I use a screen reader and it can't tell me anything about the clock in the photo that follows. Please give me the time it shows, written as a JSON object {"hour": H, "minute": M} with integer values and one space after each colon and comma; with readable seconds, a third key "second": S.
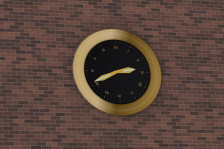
{"hour": 2, "minute": 41}
